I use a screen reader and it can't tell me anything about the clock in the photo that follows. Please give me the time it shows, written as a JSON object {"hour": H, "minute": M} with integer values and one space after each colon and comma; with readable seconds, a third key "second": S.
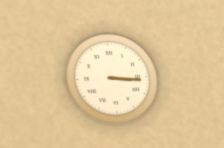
{"hour": 3, "minute": 16}
